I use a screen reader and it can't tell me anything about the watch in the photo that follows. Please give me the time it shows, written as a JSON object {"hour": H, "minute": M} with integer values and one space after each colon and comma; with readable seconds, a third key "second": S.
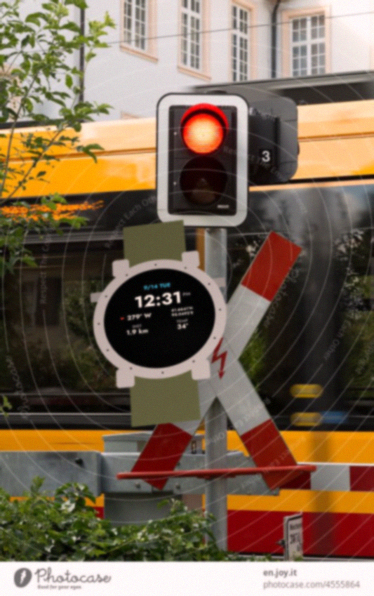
{"hour": 12, "minute": 31}
